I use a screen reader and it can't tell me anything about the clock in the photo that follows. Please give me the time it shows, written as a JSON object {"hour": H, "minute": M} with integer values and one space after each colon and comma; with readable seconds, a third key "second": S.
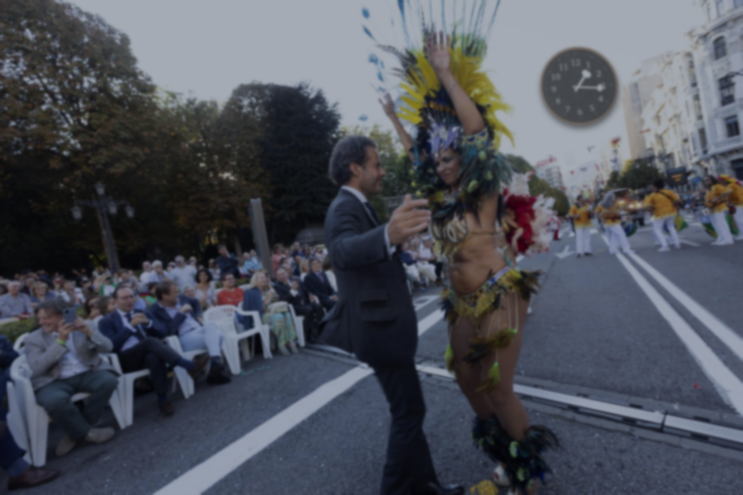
{"hour": 1, "minute": 16}
